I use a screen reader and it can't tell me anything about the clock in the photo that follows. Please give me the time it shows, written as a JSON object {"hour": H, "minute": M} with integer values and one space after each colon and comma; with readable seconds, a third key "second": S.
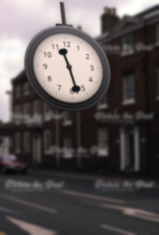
{"hour": 11, "minute": 28}
